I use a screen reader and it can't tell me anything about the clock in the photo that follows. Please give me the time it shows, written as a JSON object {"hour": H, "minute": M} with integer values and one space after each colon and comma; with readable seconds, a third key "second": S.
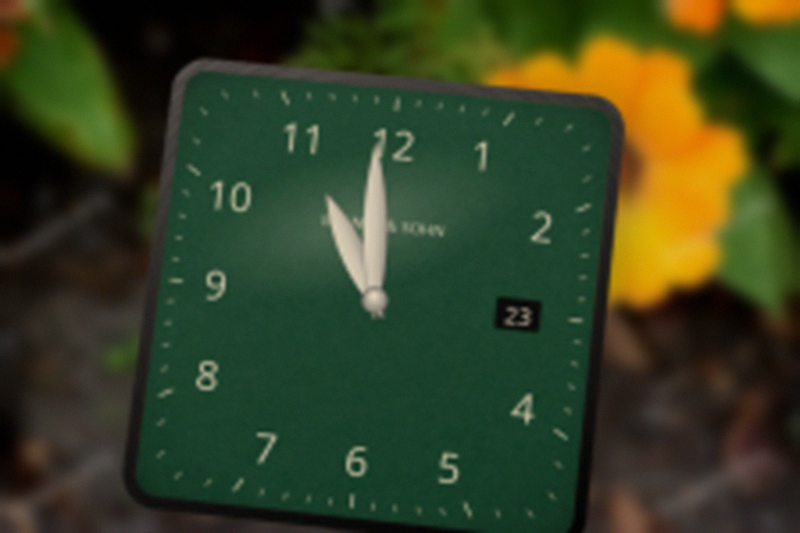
{"hour": 10, "minute": 59}
